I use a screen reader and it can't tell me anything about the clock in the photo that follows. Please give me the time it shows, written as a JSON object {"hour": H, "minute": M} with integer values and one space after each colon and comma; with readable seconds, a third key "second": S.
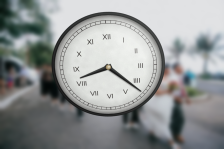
{"hour": 8, "minute": 22}
